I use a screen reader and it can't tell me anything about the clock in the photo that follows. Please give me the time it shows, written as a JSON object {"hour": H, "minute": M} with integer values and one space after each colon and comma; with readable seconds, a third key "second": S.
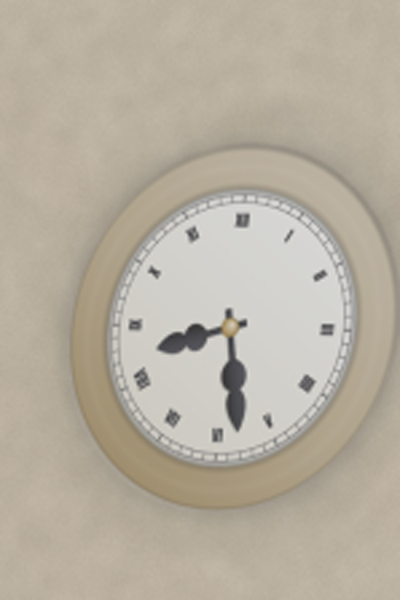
{"hour": 8, "minute": 28}
